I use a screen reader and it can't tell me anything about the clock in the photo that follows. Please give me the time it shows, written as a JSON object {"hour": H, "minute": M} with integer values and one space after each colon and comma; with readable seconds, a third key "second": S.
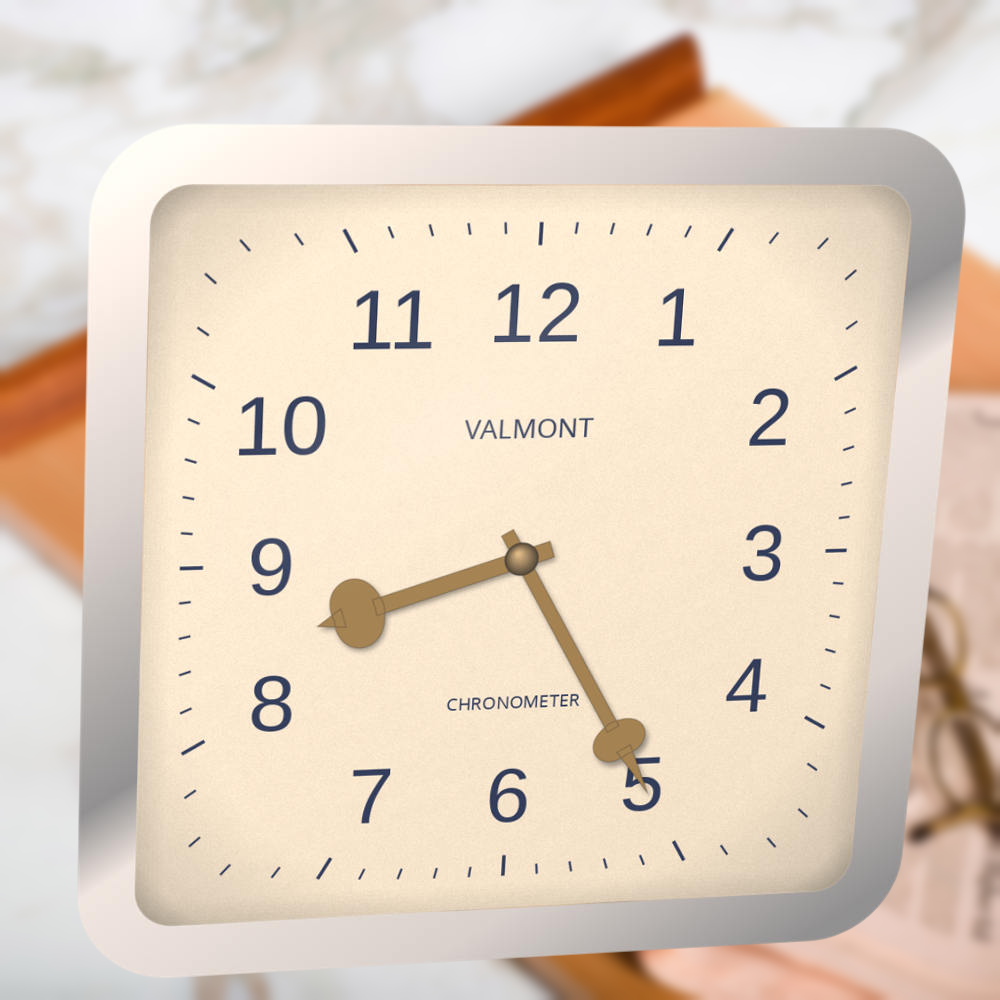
{"hour": 8, "minute": 25}
